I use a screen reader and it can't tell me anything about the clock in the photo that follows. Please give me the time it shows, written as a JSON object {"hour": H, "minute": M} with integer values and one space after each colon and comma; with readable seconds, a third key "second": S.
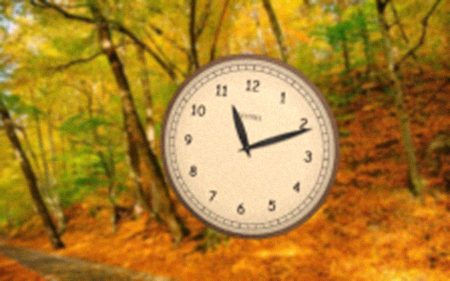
{"hour": 11, "minute": 11}
